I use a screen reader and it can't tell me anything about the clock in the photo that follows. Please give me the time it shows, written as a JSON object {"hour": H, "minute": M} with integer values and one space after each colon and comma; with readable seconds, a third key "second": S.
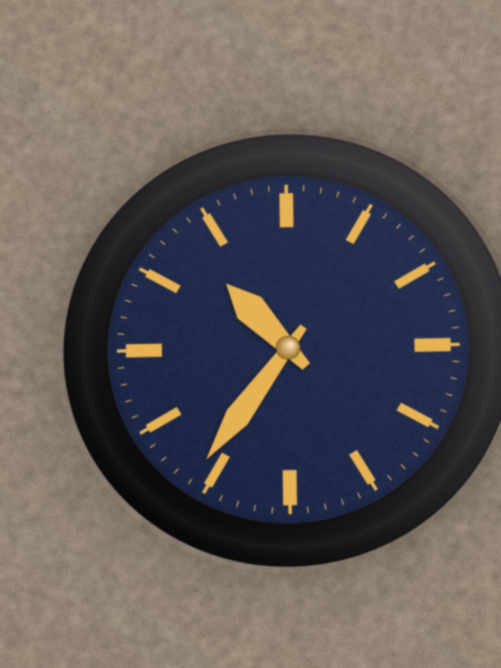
{"hour": 10, "minute": 36}
